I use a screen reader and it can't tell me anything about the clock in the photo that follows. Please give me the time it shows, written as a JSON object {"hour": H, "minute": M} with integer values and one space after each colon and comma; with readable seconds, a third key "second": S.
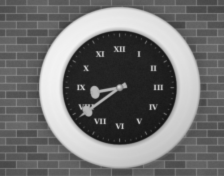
{"hour": 8, "minute": 39}
